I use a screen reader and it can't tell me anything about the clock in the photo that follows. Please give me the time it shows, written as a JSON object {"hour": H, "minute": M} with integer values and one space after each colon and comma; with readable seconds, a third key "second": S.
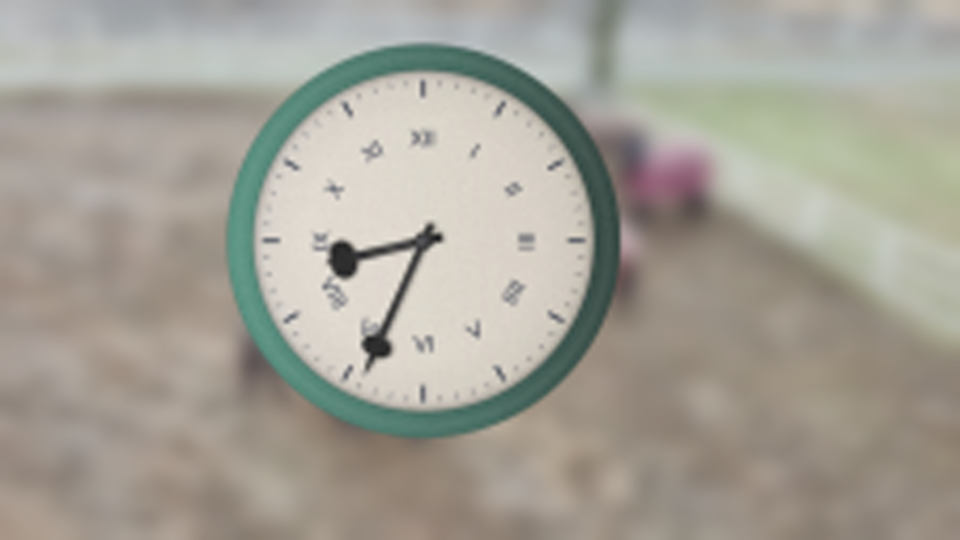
{"hour": 8, "minute": 34}
